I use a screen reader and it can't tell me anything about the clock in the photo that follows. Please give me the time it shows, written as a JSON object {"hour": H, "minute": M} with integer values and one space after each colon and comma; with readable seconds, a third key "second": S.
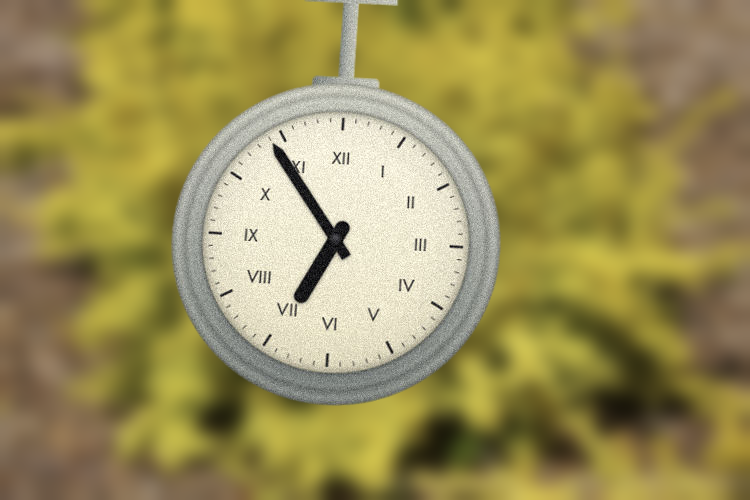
{"hour": 6, "minute": 54}
